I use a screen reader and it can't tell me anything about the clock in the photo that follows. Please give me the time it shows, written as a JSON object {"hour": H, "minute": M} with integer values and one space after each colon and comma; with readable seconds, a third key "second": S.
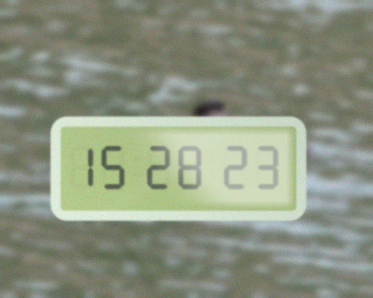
{"hour": 15, "minute": 28, "second": 23}
